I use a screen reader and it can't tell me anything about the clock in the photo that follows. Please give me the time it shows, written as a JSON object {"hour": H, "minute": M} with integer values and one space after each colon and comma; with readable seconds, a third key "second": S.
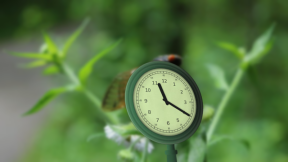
{"hour": 11, "minute": 20}
